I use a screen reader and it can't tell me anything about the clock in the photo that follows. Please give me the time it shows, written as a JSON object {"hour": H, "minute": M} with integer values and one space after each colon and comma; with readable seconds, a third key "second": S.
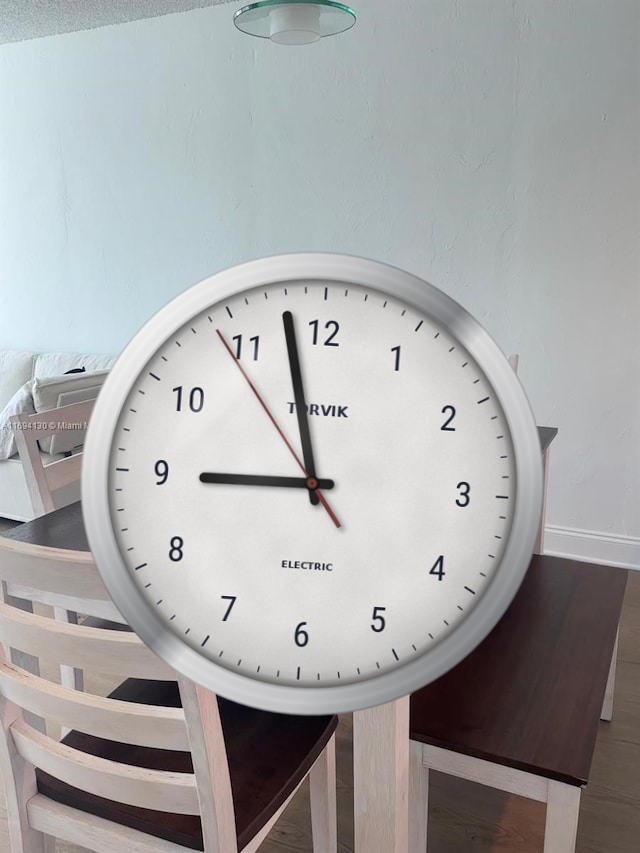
{"hour": 8, "minute": 57, "second": 54}
